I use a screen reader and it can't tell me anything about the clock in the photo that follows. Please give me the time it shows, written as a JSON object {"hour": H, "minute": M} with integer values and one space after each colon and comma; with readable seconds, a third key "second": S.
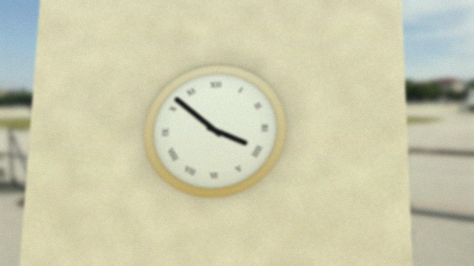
{"hour": 3, "minute": 52}
